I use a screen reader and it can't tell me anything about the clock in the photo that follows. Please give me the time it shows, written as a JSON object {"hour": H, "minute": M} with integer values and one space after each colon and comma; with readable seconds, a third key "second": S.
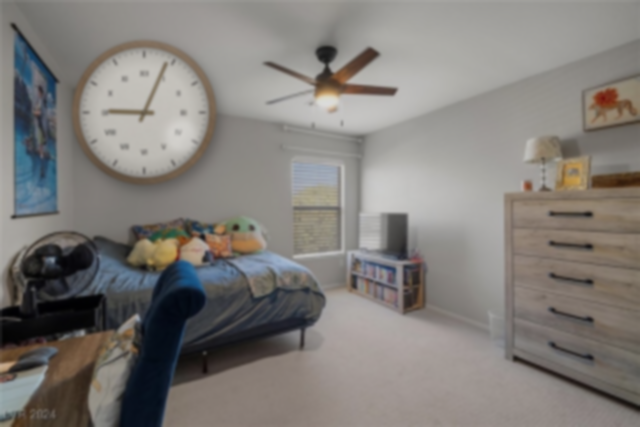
{"hour": 9, "minute": 4}
